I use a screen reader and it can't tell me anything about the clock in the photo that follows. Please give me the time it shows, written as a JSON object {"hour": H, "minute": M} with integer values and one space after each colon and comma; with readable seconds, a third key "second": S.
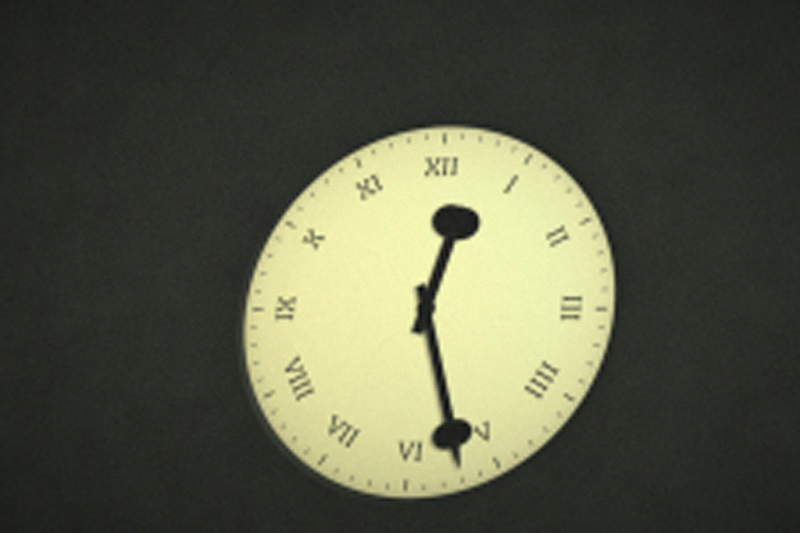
{"hour": 12, "minute": 27}
